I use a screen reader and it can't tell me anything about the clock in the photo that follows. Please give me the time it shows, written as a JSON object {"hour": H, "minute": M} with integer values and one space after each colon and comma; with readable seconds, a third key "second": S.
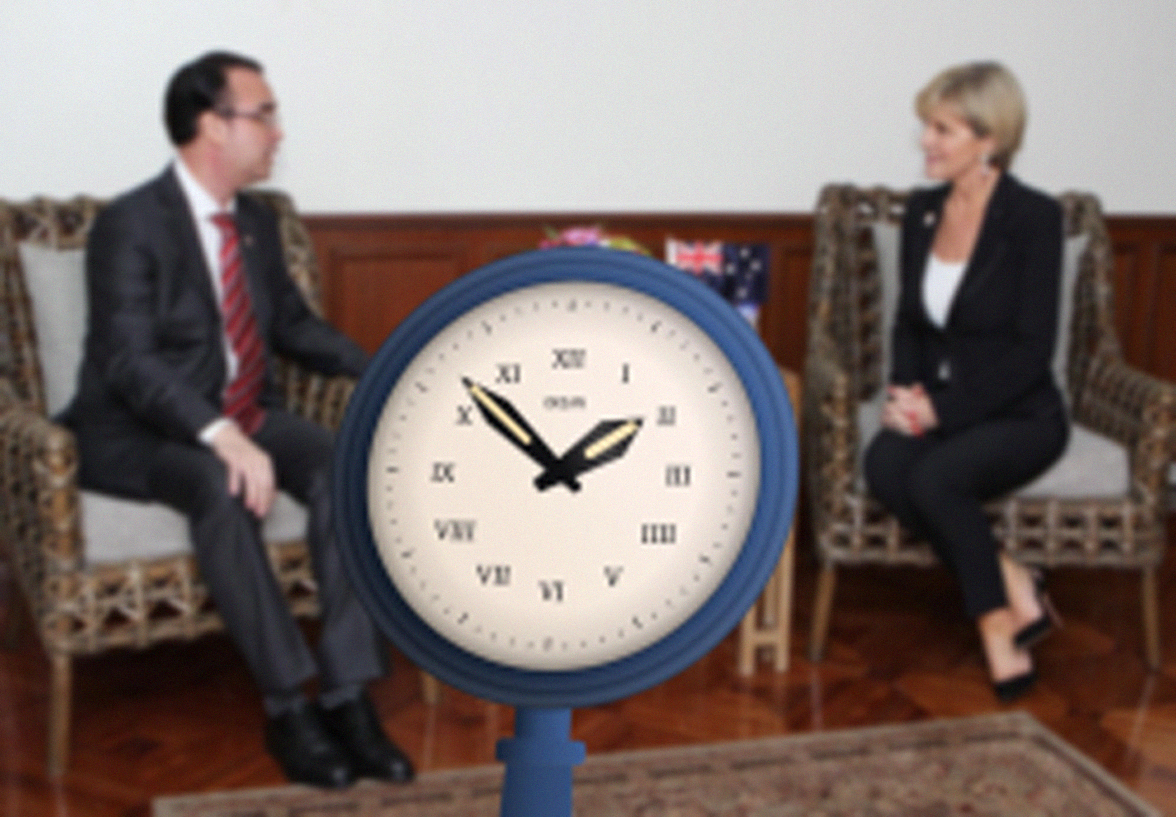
{"hour": 1, "minute": 52}
